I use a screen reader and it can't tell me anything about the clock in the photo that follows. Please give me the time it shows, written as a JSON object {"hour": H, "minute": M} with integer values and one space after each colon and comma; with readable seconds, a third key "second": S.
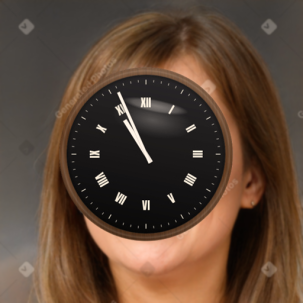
{"hour": 10, "minute": 56}
